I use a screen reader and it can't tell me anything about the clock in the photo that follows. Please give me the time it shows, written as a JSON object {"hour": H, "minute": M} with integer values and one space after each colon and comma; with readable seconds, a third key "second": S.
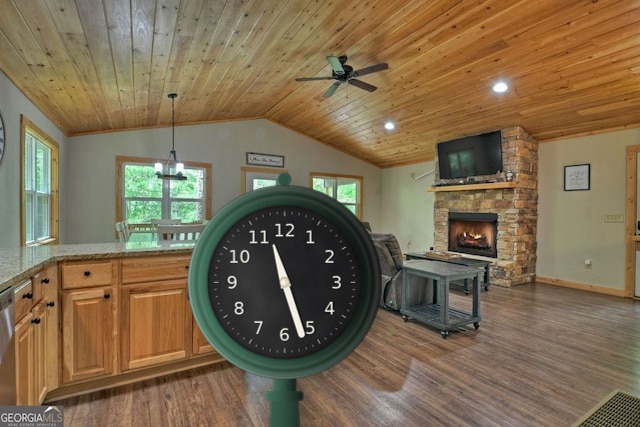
{"hour": 11, "minute": 27}
